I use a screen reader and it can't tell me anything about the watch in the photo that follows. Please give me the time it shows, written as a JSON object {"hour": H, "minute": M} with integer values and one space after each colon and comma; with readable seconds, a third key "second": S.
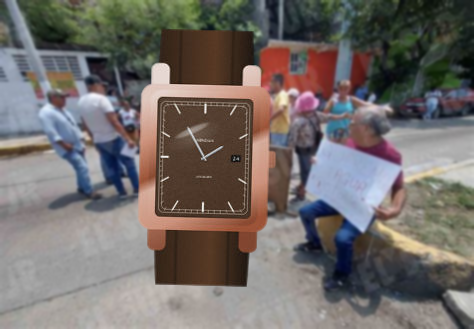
{"hour": 1, "minute": 55}
